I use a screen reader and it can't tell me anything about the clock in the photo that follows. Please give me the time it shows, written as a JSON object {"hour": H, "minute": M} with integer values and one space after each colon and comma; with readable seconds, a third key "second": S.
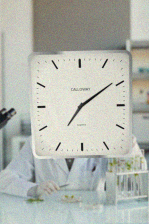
{"hour": 7, "minute": 9}
